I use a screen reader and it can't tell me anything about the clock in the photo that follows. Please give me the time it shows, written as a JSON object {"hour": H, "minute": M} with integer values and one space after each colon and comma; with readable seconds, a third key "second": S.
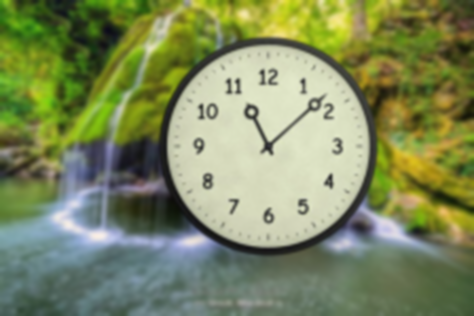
{"hour": 11, "minute": 8}
